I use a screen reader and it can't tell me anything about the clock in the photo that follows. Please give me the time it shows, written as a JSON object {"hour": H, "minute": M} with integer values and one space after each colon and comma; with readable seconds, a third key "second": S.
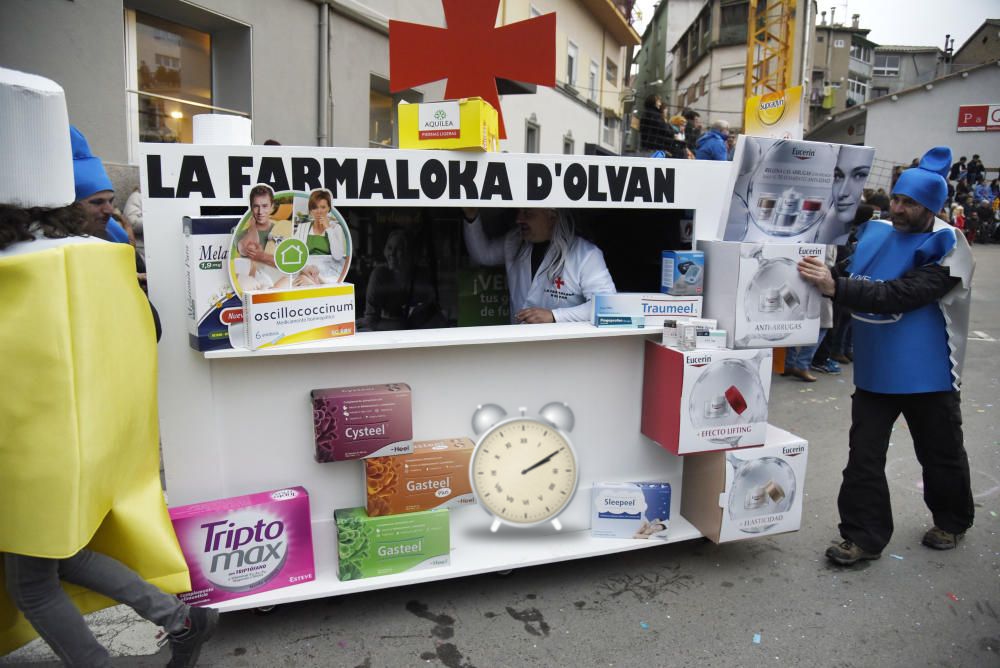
{"hour": 2, "minute": 10}
